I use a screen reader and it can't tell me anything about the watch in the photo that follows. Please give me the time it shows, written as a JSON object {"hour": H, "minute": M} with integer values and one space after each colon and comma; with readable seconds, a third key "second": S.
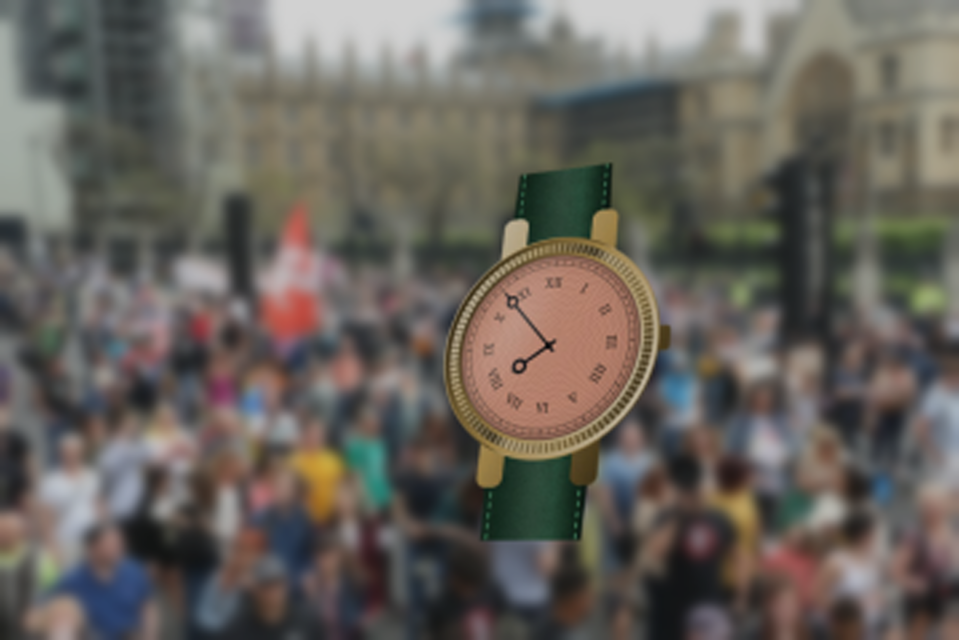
{"hour": 7, "minute": 53}
